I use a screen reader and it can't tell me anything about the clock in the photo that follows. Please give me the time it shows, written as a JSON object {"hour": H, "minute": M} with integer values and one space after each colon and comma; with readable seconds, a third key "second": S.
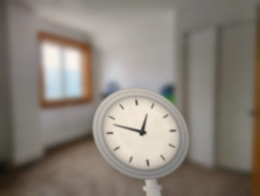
{"hour": 12, "minute": 48}
